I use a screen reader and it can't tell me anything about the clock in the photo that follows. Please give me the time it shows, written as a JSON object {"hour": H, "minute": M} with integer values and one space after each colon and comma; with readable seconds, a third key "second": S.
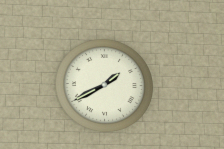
{"hour": 1, "minute": 40}
